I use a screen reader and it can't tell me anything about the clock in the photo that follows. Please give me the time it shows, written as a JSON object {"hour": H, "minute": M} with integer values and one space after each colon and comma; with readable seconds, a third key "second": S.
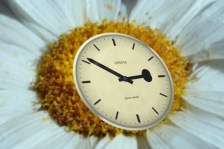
{"hour": 2, "minute": 51}
